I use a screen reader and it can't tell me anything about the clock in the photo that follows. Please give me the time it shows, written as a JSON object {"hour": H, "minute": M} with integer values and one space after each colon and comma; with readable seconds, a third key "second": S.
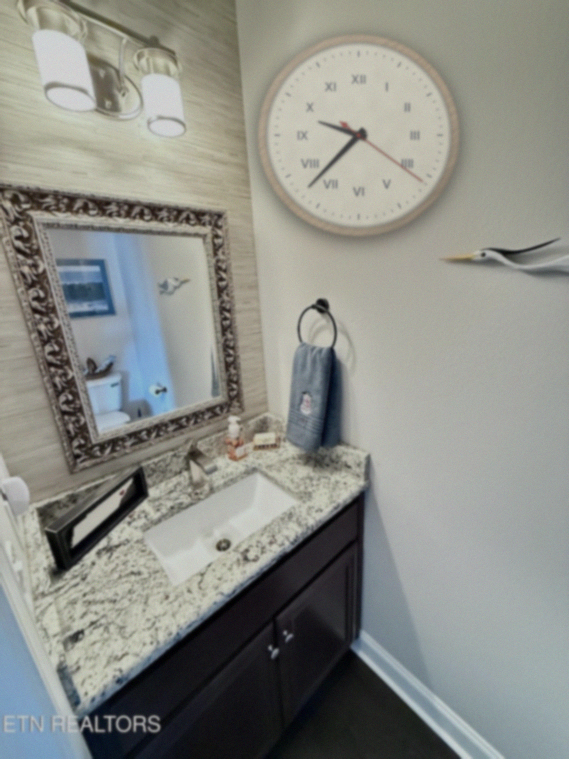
{"hour": 9, "minute": 37, "second": 21}
